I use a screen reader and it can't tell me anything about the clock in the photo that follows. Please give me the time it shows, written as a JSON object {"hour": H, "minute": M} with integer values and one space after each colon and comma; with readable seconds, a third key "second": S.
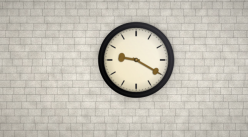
{"hour": 9, "minute": 20}
